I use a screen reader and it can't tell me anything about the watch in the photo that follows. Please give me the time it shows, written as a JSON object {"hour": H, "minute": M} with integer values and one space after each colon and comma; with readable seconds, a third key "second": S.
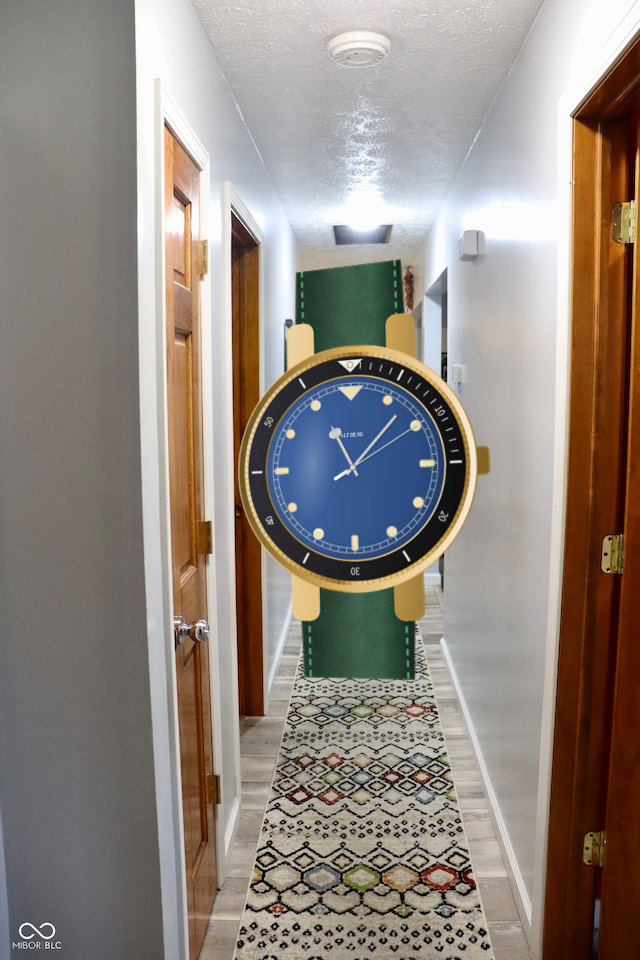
{"hour": 11, "minute": 7, "second": 10}
